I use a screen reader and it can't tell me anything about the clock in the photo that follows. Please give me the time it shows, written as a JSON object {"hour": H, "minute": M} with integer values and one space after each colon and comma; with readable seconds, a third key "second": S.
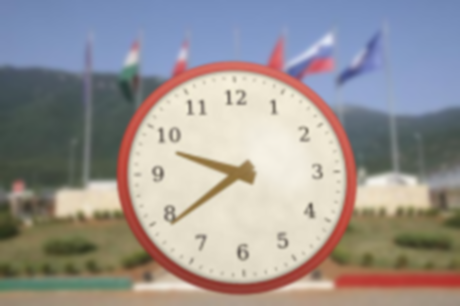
{"hour": 9, "minute": 39}
